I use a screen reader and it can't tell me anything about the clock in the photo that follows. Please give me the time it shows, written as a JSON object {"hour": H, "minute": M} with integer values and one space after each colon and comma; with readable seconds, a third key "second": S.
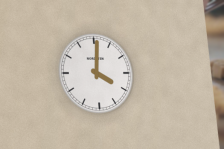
{"hour": 4, "minute": 1}
